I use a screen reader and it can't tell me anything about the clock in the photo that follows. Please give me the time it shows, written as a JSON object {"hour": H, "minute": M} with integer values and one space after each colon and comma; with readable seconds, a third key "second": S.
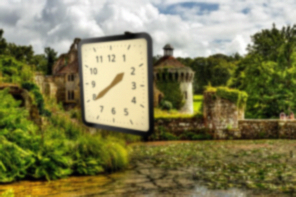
{"hour": 1, "minute": 39}
